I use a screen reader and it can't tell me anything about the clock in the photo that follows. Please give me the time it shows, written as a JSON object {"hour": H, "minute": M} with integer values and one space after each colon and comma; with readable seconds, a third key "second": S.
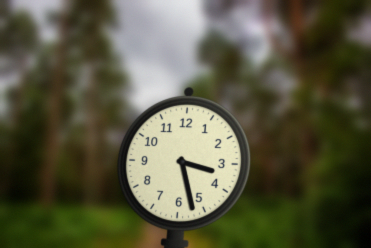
{"hour": 3, "minute": 27}
